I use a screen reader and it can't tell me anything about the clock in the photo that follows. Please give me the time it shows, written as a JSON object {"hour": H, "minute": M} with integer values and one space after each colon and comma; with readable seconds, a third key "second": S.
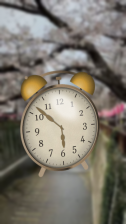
{"hour": 5, "minute": 52}
